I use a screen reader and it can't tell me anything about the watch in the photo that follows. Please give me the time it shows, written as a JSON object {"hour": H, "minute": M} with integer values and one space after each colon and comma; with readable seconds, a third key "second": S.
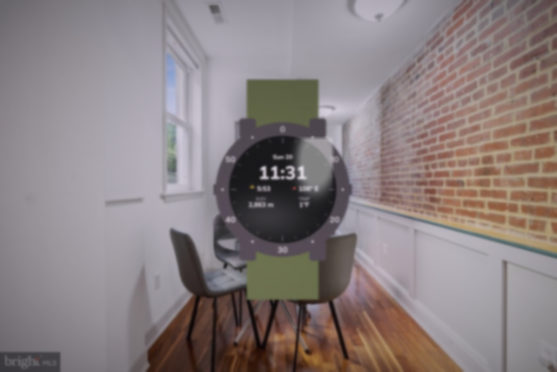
{"hour": 11, "minute": 31}
